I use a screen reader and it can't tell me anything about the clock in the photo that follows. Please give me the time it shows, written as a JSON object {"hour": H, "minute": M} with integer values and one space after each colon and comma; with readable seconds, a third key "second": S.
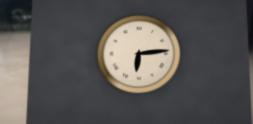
{"hour": 6, "minute": 14}
